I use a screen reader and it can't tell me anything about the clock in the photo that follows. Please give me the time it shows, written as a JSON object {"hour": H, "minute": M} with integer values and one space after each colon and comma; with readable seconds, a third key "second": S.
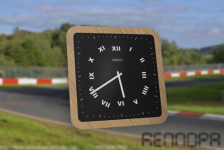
{"hour": 5, "minute": 40}
